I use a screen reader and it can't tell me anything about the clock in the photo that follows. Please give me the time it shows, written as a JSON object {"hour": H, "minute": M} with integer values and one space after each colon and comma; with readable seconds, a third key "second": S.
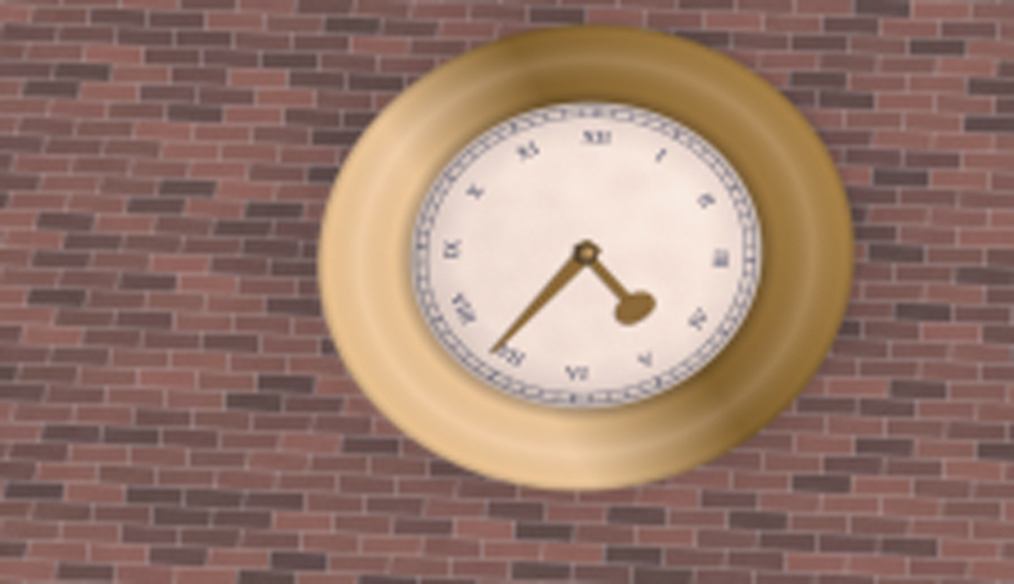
{"hour": 4, "minute": 36}
